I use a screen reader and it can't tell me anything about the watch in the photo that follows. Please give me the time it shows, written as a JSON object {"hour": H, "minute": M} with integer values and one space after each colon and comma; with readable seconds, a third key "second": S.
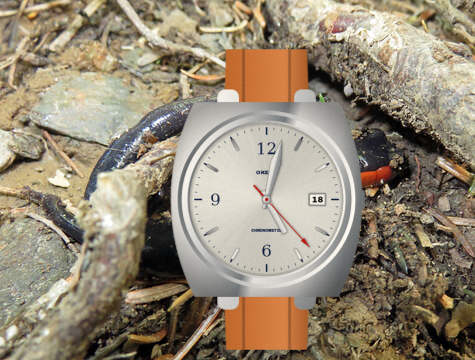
{"hour": 5, "minute": 2, "second": 23}
